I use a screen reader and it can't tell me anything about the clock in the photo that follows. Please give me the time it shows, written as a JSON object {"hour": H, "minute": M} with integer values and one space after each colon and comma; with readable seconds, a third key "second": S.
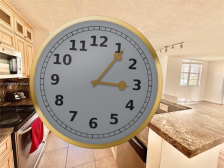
{"hour": 3, "minute": 6}
